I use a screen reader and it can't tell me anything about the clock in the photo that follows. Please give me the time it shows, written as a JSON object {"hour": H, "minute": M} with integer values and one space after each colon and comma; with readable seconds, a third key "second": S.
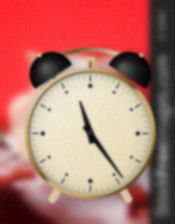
{"hour": 11, "minute": 24}
